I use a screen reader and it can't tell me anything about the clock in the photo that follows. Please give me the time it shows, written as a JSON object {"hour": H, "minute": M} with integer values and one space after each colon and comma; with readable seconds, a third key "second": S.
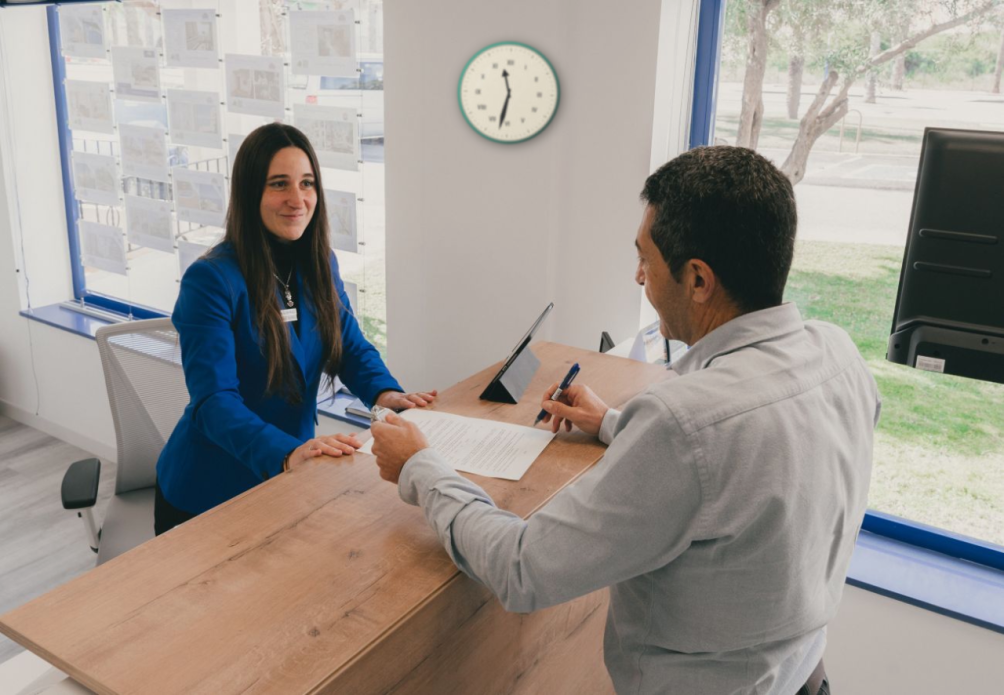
{"hour": 11, "minute": 32}
